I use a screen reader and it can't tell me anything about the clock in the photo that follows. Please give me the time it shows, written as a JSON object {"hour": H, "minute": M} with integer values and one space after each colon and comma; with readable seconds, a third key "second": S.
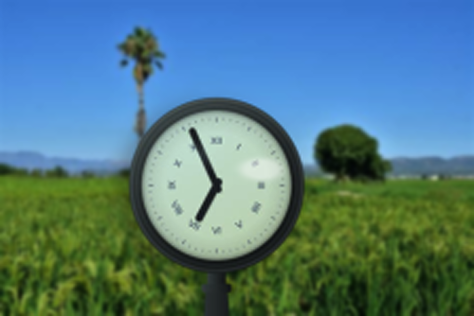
{"hour": 6, "minute": 56}
